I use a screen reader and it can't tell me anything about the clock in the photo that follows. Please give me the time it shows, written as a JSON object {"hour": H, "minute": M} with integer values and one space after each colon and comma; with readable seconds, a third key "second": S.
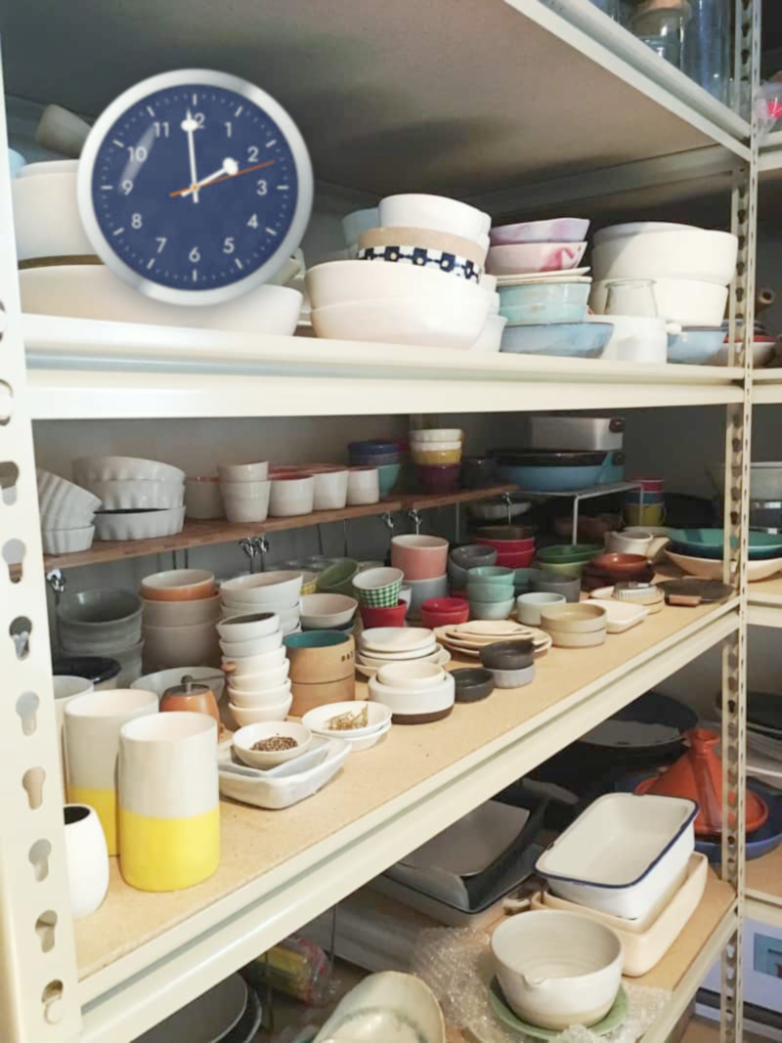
{"hour": 1, "minute": 59, "second": 12}
